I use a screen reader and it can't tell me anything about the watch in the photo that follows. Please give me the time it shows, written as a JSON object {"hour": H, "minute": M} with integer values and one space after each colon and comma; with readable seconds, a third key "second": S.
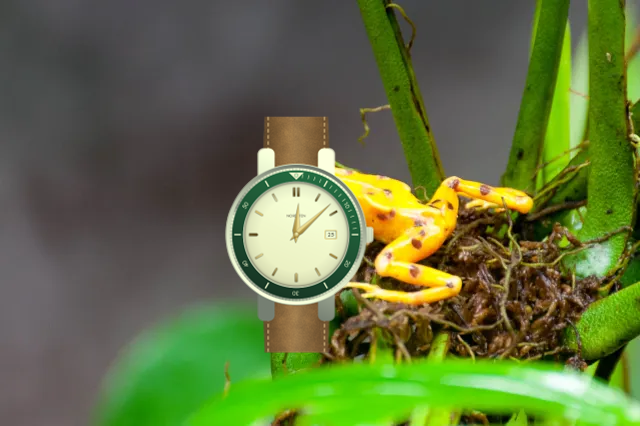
{"hour": 12, "minute": 8}
